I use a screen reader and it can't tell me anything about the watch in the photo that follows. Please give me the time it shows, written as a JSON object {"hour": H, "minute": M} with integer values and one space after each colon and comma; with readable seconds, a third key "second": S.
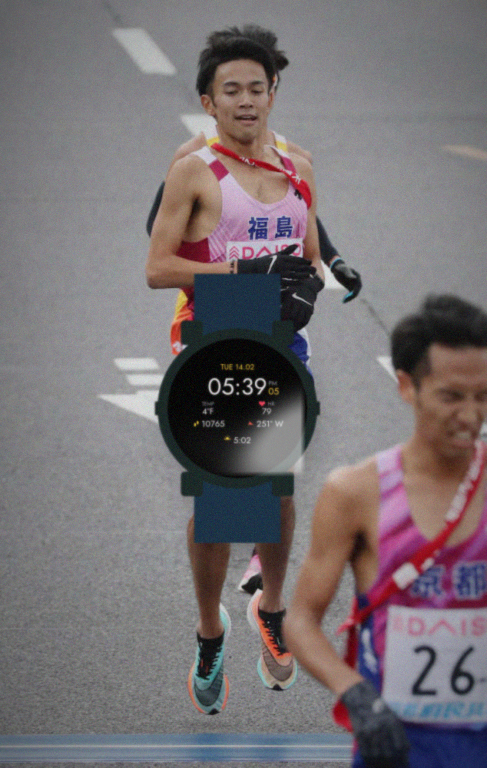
{"hour": 5, "minute": 39, "second": 5}
